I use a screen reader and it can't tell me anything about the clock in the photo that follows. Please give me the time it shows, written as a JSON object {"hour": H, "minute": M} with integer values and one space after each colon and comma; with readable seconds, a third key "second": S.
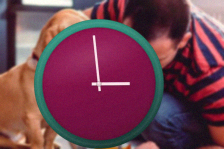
{"hour": 2, "minute": 59}
